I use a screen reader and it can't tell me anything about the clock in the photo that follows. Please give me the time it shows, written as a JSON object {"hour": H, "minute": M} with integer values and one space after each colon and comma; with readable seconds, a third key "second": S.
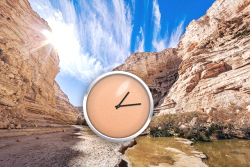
{"hour": 1, "minute": 14}
